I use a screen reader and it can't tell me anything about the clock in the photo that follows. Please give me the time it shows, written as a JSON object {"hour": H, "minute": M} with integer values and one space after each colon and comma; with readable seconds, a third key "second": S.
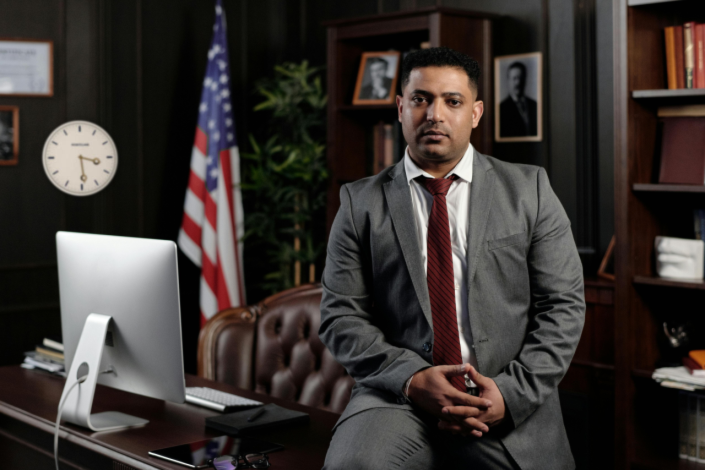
{"hour": 3, "minute": 29}
